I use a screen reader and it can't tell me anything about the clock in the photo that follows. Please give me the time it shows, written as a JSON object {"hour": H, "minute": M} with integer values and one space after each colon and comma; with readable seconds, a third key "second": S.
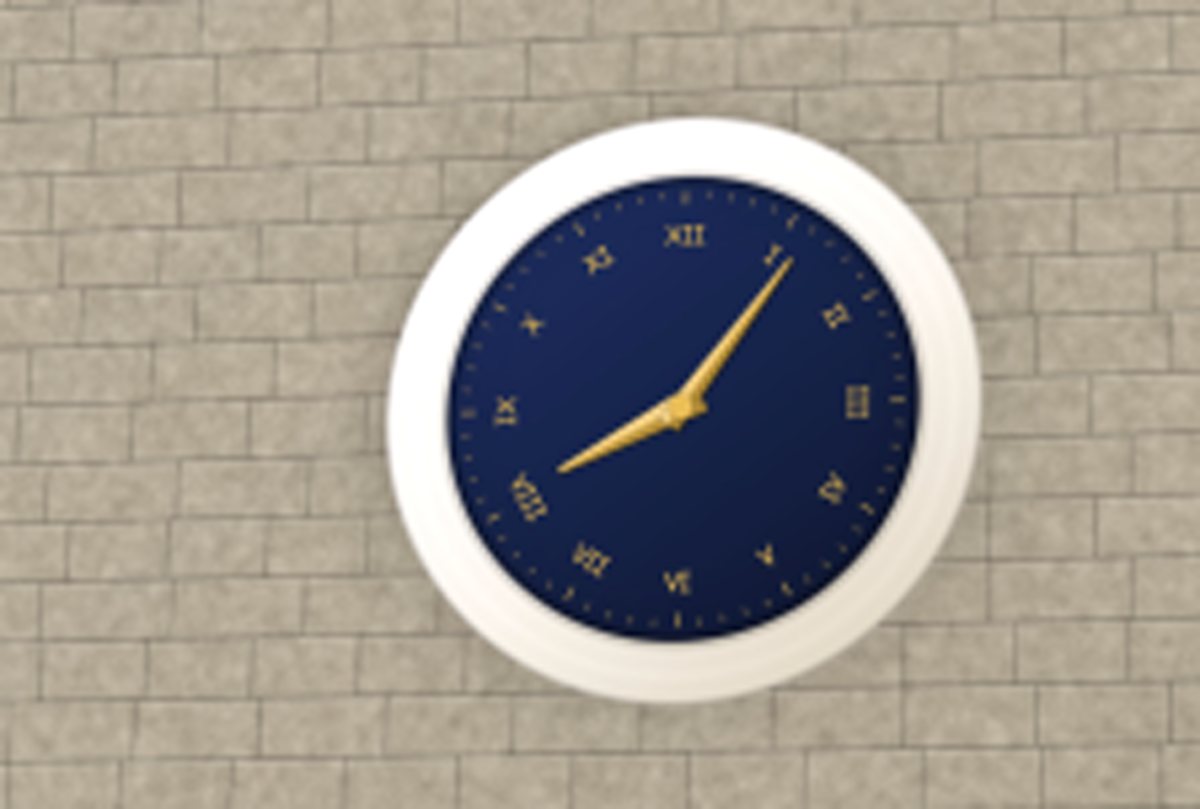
{"hour": 8, "minute": 6}
